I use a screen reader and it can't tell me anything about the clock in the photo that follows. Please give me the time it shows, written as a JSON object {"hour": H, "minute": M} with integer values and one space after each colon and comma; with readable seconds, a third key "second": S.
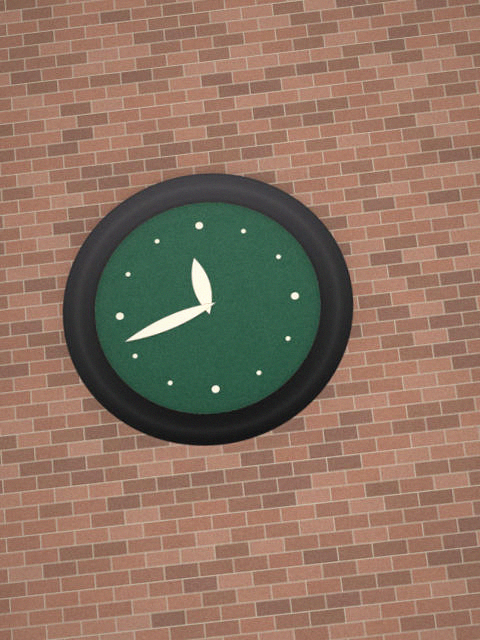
{"hour": 11, "minute": 42}
